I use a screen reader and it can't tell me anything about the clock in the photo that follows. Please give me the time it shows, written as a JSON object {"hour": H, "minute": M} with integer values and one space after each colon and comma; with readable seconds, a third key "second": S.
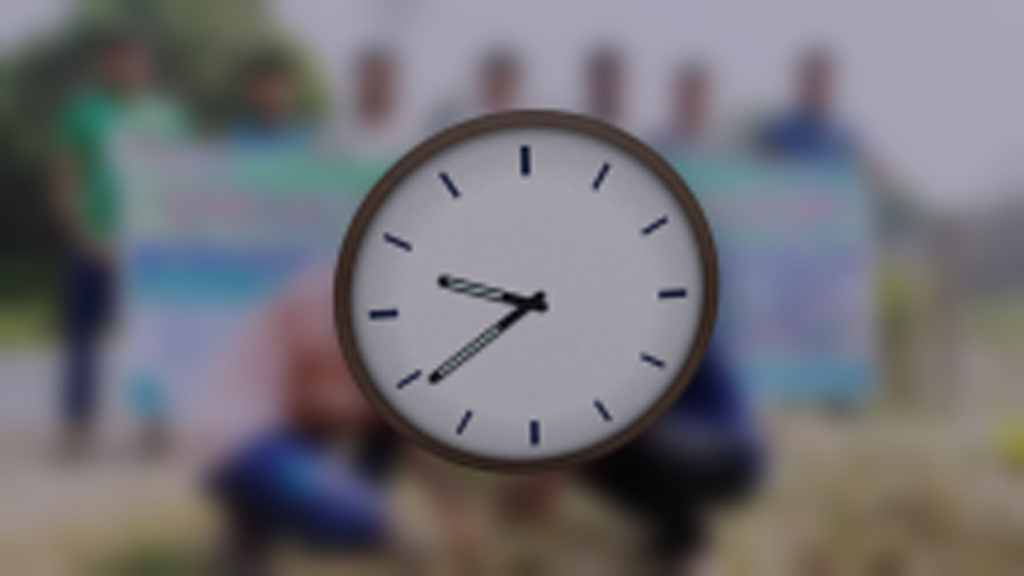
{"hour": 9, "minute": 39}
